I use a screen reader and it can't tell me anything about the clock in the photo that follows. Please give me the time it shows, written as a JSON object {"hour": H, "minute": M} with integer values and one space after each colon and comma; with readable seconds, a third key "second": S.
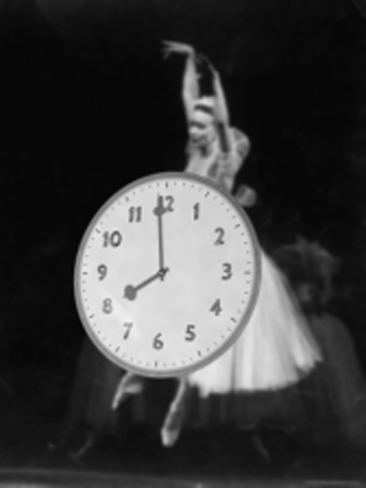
{"hour": 7, "minute": 59}
